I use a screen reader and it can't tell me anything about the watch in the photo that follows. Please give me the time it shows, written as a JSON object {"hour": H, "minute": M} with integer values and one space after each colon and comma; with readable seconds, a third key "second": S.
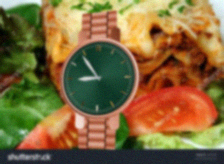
{"hour": 8, "minute": 54}
